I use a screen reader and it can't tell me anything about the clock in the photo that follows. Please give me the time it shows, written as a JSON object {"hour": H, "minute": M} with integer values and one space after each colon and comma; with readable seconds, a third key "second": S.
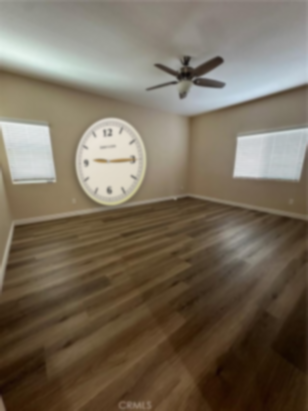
{"hour": 9, "minute": 15}
